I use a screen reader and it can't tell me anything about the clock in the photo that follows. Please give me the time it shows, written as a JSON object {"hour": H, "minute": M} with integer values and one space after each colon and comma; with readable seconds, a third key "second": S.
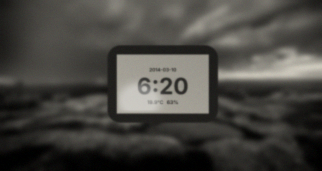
{"hour": 6, "minute": 20}
